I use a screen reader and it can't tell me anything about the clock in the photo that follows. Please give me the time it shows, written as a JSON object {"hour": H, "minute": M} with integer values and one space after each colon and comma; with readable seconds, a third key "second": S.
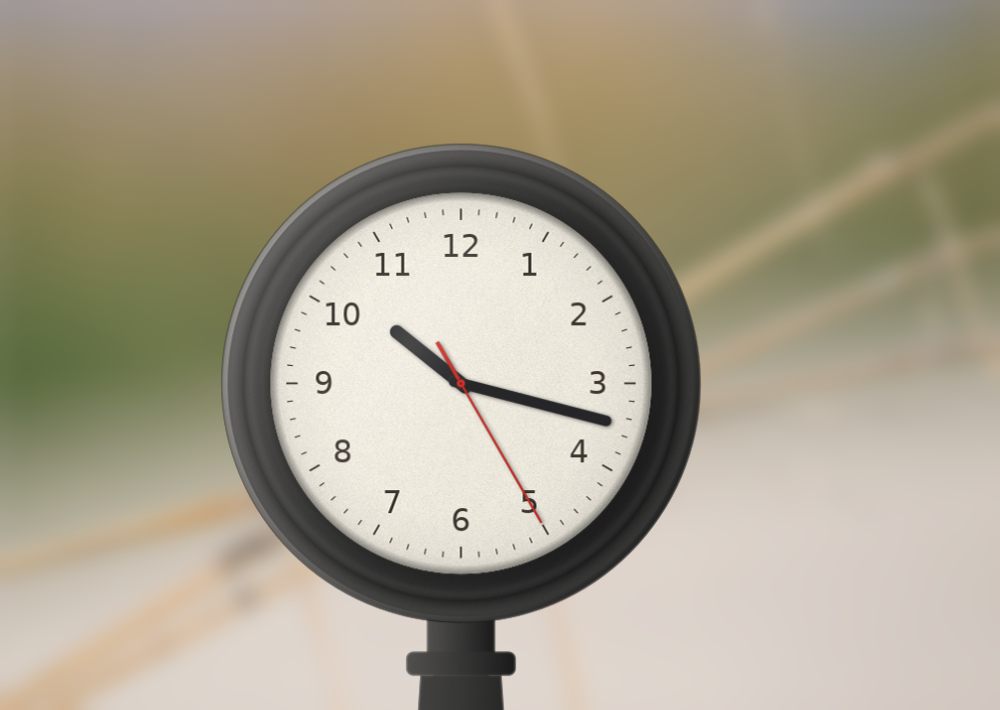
{"hour": 10, "minute": 17, "second": 25}
